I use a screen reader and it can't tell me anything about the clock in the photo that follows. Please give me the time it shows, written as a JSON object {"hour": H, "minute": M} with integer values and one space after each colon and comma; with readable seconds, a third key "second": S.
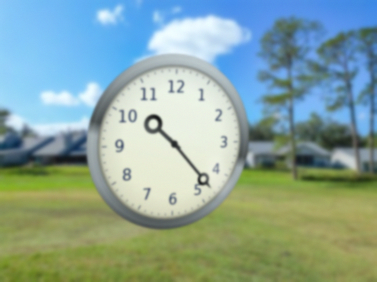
{"hour": 10, "minute": 23}
